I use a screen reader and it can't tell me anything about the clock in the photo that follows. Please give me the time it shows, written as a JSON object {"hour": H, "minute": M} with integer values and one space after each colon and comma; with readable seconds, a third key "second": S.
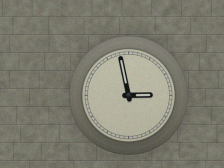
{"hour": 2, "minute": 58}
